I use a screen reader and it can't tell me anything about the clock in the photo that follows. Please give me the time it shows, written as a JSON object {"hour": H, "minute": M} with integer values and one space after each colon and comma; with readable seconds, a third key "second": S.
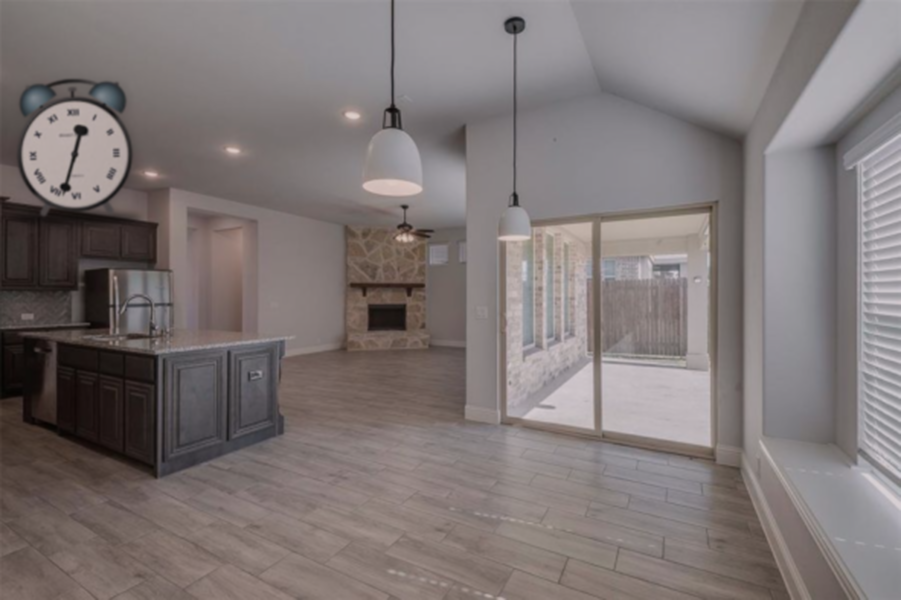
{"hour": 12, "minute": 33}
